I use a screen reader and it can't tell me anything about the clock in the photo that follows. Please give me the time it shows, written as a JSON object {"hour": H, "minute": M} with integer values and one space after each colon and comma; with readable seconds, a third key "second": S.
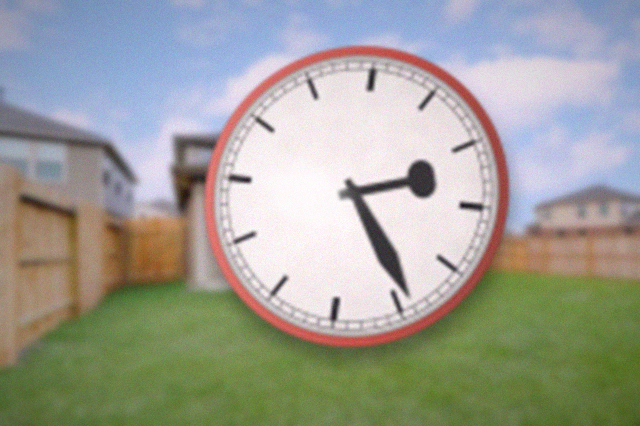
{"hour": 2, "minute": 24}
